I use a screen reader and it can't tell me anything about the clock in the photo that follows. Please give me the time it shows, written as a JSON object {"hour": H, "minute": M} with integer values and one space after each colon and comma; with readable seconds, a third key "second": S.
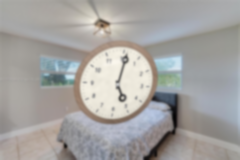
{"hour": 5, "minute": 1}
